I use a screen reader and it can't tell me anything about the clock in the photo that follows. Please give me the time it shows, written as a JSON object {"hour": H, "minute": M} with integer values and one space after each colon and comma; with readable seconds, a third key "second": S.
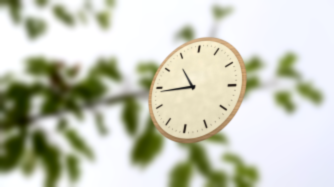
{"hour": 10, "minute": 44}
